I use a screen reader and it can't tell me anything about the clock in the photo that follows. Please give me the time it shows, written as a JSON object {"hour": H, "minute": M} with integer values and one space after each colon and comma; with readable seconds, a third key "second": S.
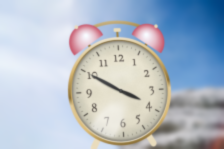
{"hour": 3, "minute": 50}
